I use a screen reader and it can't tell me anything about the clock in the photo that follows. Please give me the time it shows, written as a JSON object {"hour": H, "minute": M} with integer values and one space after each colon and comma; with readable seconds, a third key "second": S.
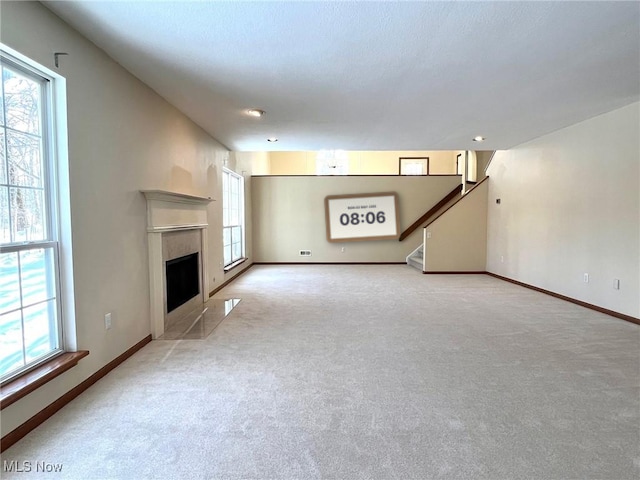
{"hour": 8, "minute": 6}
